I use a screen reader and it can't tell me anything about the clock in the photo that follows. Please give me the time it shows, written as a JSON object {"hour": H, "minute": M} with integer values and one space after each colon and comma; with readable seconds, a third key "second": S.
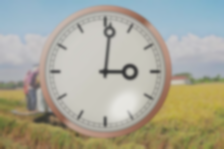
{"hour": 3, "minute": 1}
